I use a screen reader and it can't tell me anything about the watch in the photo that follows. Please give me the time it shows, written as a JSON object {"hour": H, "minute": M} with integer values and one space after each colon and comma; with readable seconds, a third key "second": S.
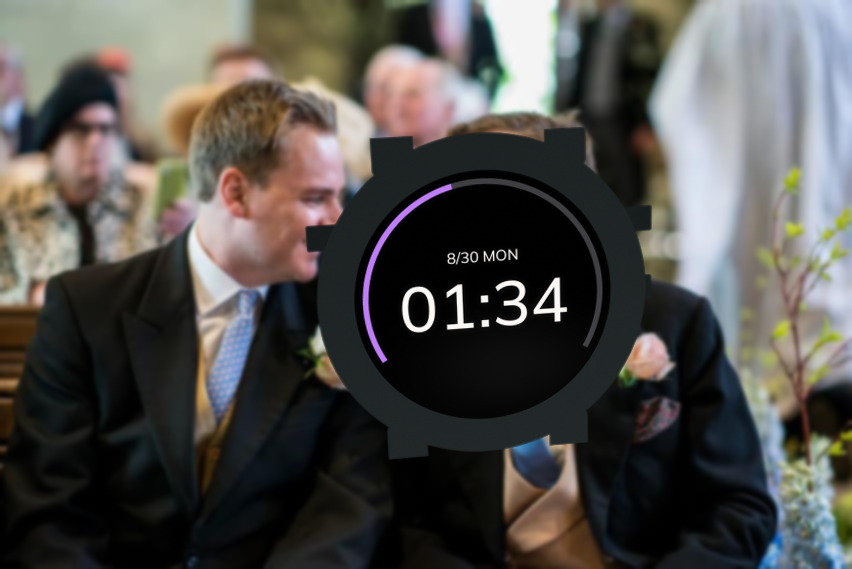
{"hour": 1, "minute": 34}
